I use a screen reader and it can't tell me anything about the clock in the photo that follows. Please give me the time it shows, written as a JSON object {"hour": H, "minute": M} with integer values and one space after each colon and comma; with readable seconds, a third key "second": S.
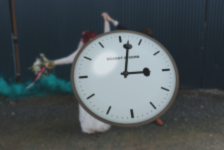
{"hour": 3, "minute": 2}
